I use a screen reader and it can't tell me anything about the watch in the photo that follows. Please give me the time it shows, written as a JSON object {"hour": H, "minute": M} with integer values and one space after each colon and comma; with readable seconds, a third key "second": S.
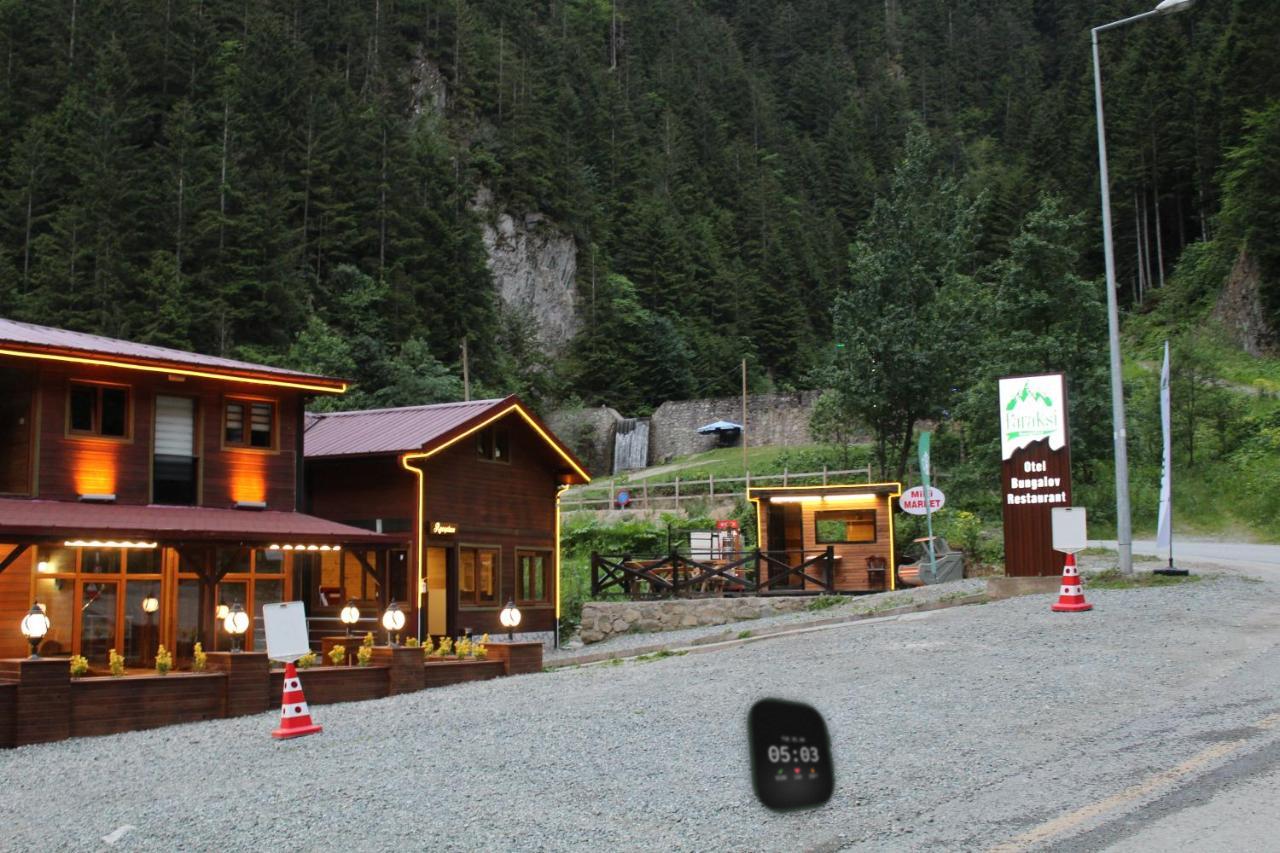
{"hour": 5, "minute": 3}
